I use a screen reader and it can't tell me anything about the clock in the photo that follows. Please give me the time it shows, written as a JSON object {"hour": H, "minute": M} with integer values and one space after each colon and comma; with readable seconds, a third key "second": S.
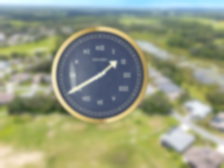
{"hour": 1, "minute": 40}
